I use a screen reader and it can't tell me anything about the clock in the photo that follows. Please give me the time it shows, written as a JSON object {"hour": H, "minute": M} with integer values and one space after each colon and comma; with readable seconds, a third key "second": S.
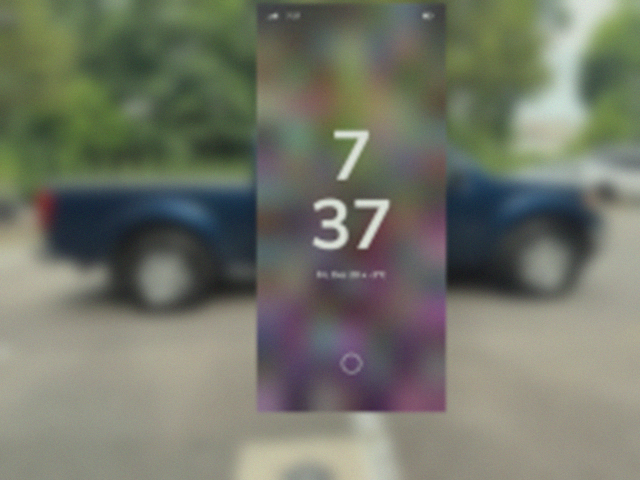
{"hour": 7, "minute": 37}
